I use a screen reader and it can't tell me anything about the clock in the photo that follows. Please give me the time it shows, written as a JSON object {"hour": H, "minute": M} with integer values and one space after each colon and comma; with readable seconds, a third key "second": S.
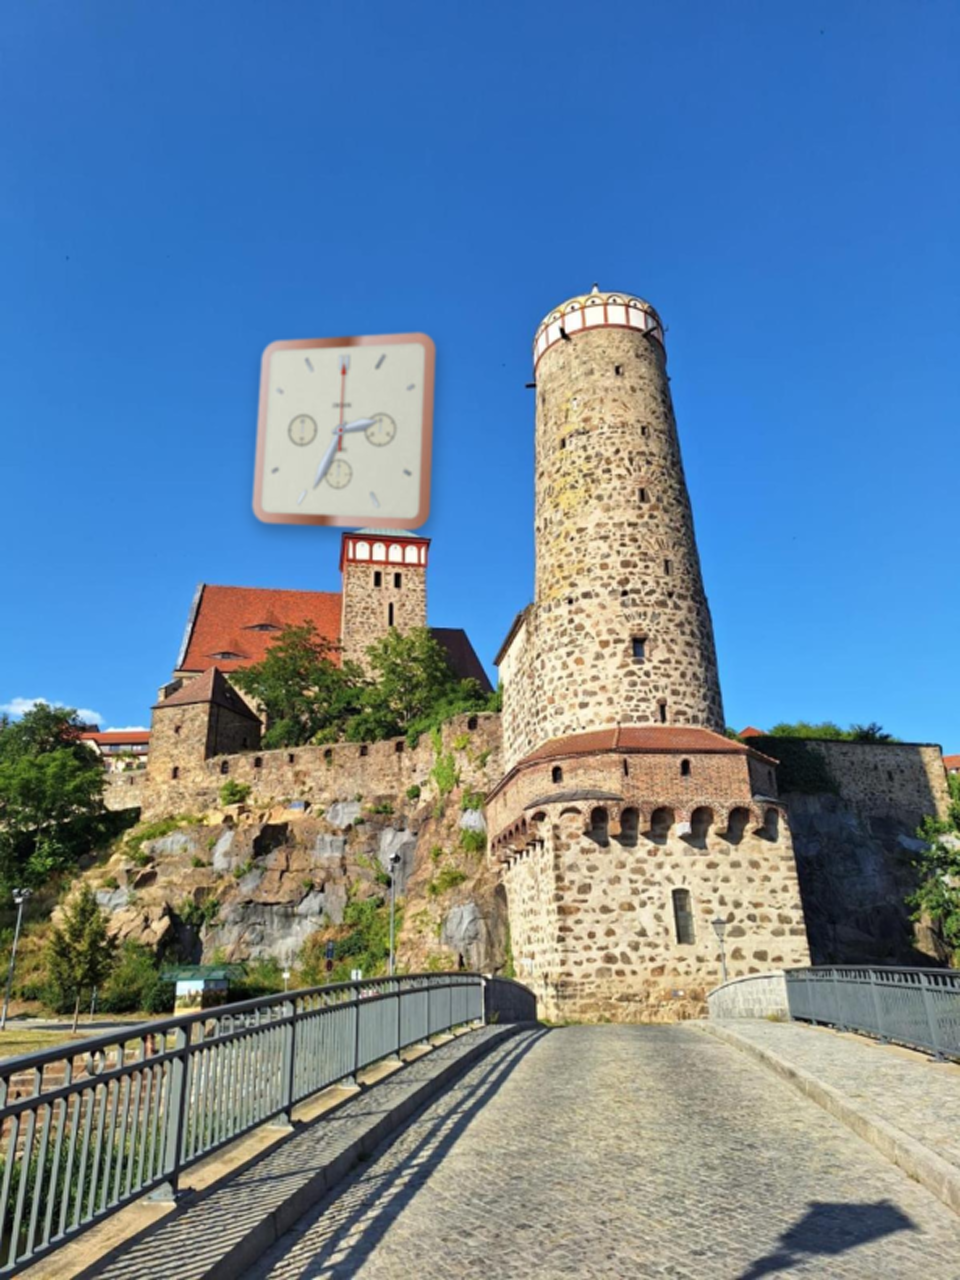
{"hour": 2, "minute": 34}
